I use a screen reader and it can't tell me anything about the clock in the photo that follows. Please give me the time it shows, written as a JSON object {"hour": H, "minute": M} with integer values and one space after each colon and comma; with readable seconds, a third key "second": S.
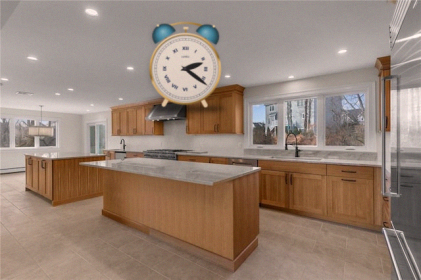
{"hour": 2, "minute": 21}
